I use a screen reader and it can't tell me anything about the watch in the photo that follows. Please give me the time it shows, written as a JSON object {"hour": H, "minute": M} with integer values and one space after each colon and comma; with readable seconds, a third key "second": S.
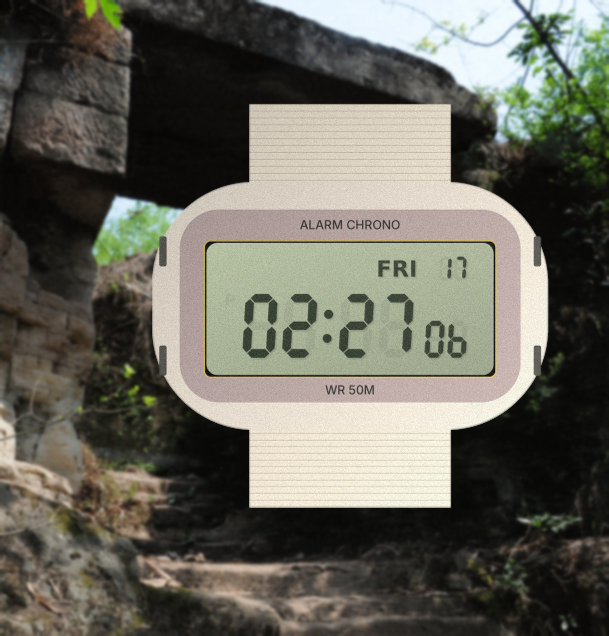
{"hour": 2, "minute": 27, "second": 6}
